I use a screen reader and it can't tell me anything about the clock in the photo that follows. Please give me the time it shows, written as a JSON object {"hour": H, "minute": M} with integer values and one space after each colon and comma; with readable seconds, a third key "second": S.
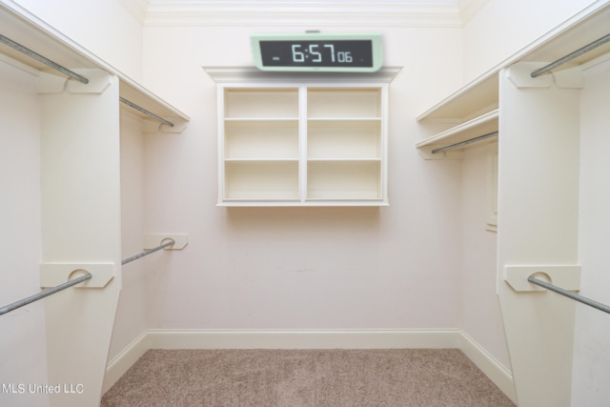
{"hour": 6, "minute": 57}
